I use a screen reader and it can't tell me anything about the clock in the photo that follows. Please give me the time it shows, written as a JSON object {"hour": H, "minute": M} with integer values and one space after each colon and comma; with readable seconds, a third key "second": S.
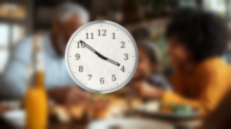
{"hour": 3, "minute": 51}
